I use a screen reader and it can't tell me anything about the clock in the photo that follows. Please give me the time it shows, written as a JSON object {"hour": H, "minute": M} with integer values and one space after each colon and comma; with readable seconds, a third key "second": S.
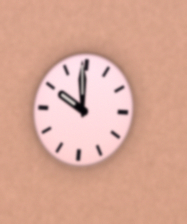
{"hour": 9, "minute": 59}
